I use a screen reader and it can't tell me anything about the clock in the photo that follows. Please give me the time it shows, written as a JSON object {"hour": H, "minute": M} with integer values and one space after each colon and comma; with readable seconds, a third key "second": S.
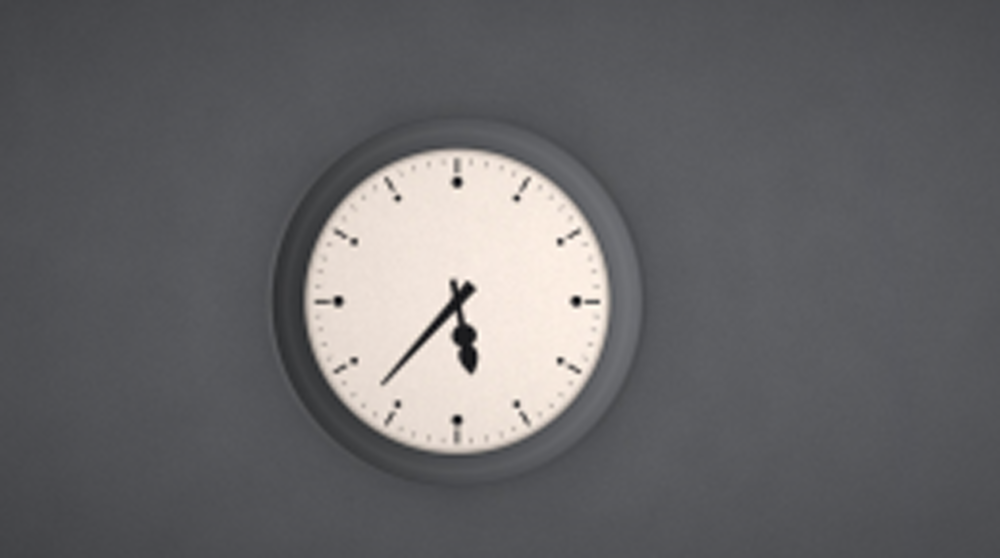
{"hour": 5, "minute": 37}
